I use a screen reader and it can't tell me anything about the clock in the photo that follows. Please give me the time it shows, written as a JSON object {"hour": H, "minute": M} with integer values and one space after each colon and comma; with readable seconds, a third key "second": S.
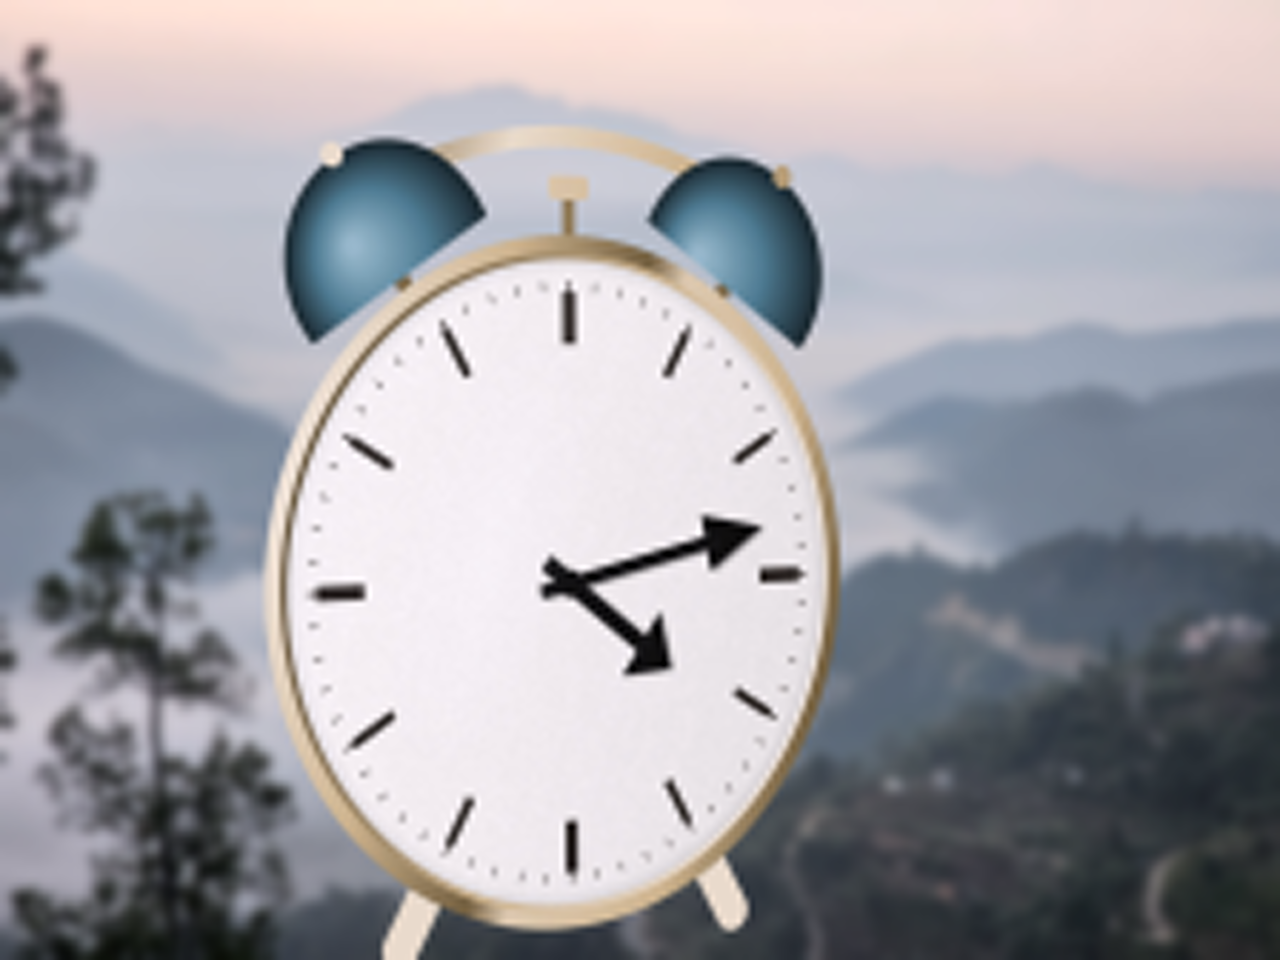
{"hour": 4, "minute": 13}
